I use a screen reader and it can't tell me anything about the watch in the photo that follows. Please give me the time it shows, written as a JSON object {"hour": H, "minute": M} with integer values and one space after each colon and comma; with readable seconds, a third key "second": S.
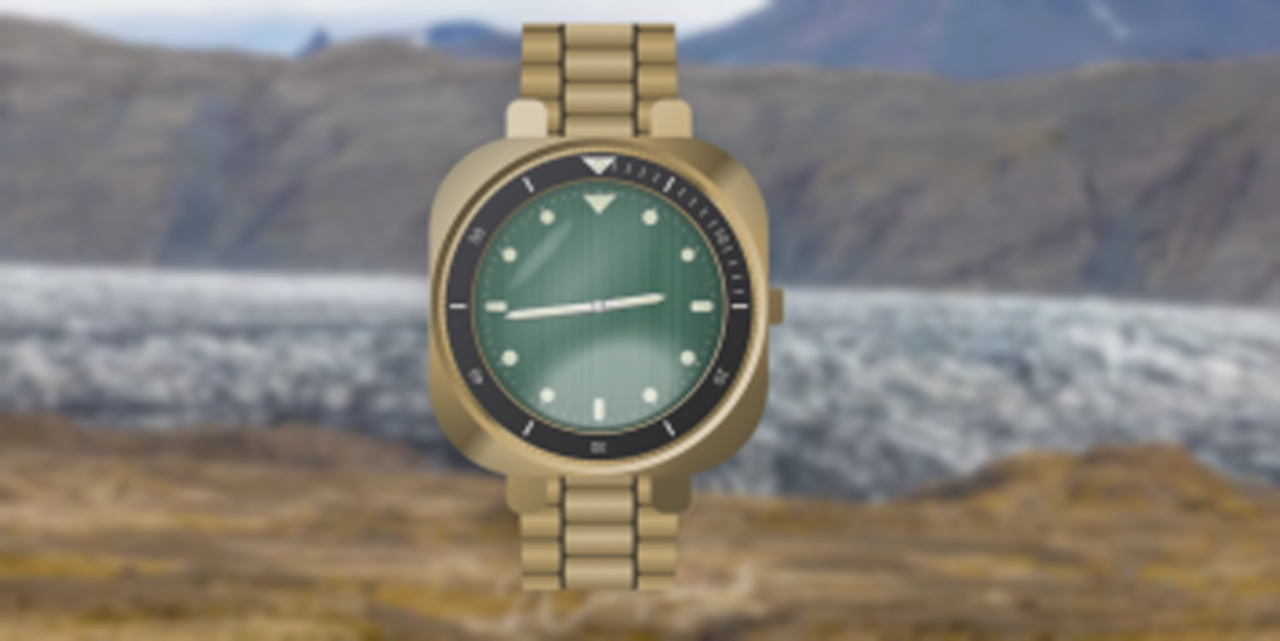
{"hour": 2, "minute": 44}
